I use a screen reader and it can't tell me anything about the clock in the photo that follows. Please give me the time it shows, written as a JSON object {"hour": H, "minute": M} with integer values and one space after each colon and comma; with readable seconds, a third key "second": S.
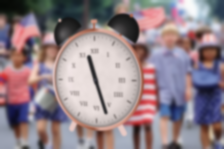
{"hour": 11, "minute": 27}
